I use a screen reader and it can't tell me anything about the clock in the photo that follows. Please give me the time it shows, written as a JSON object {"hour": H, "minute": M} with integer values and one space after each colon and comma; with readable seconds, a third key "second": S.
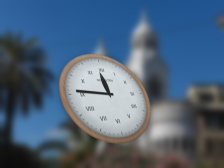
{"hour": 11, "minute": 46}
